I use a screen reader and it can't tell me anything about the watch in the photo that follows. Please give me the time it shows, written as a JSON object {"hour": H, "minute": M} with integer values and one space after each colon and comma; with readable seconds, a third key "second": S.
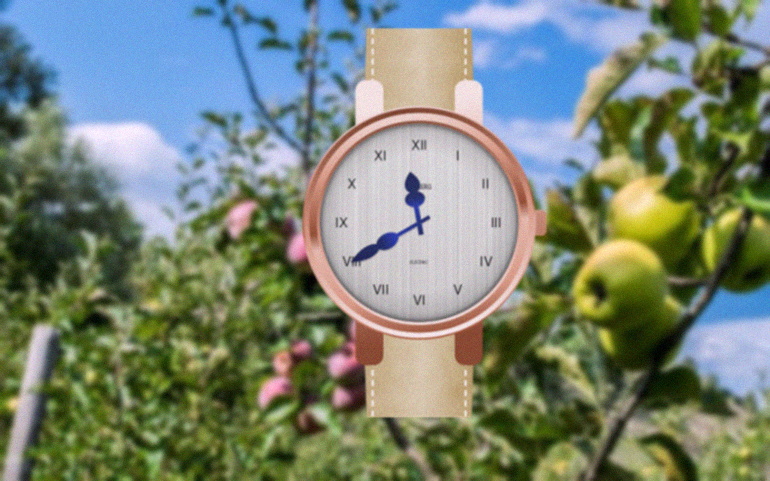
{"hour": 11, "minute": 40}
